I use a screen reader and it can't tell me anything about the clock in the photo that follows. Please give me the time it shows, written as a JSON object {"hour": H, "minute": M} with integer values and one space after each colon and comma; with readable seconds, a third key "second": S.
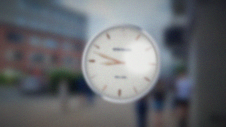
{"hour": 8, "minute": 48}
